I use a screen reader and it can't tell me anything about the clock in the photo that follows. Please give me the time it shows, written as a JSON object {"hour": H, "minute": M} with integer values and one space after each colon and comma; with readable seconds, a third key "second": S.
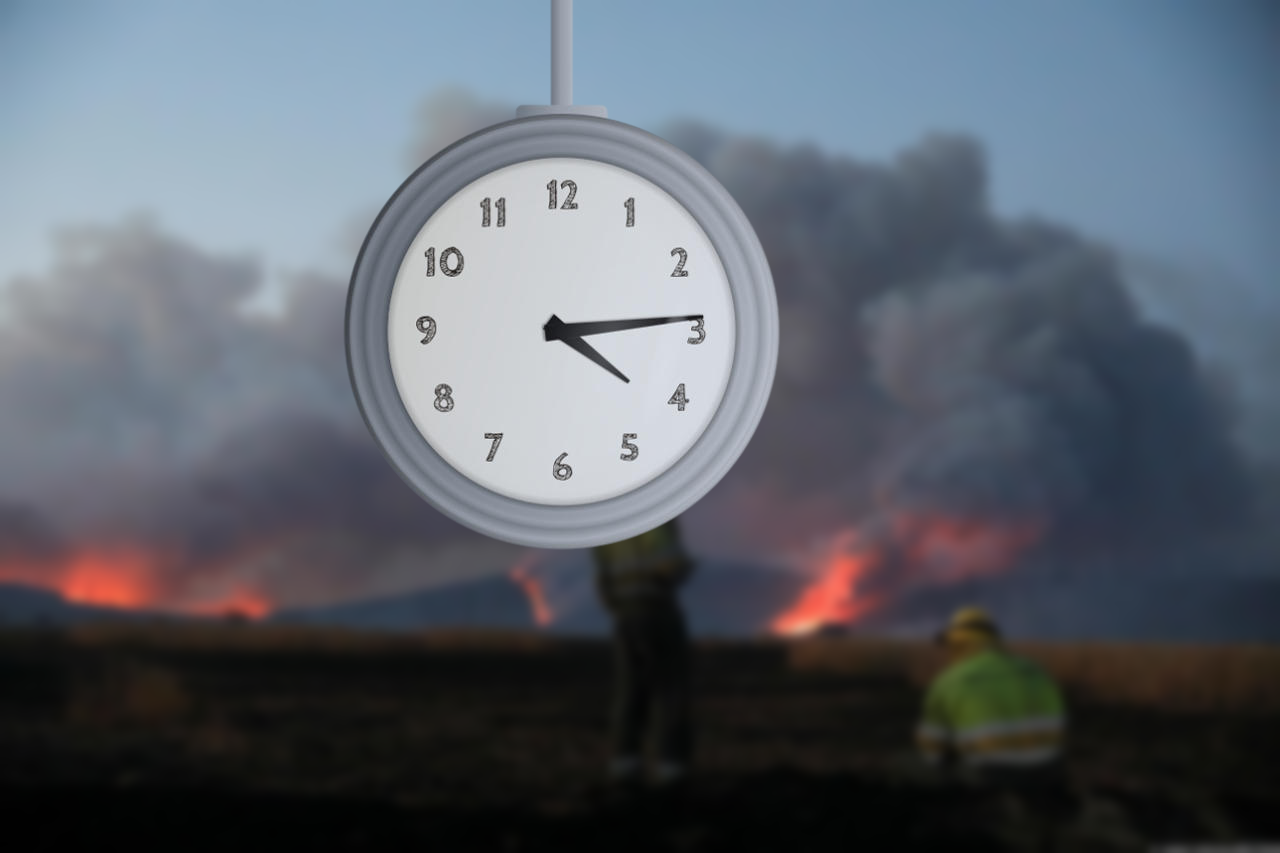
{"hour": 4, "minute": 14}
